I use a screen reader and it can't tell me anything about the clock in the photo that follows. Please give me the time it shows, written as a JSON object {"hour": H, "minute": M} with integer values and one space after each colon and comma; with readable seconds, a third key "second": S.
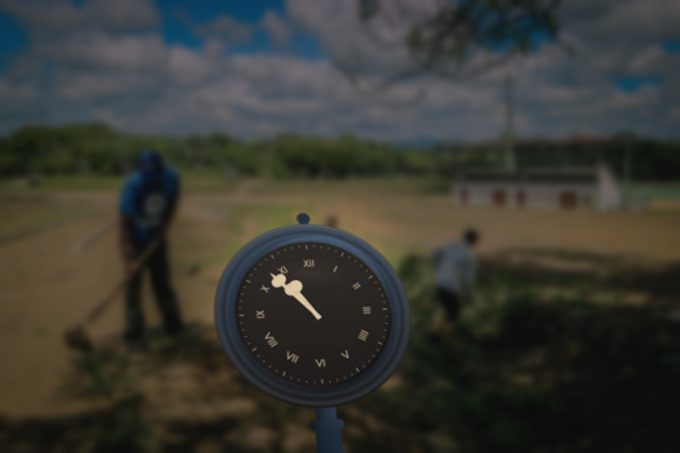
{"hour": 10, "minute": 53}
